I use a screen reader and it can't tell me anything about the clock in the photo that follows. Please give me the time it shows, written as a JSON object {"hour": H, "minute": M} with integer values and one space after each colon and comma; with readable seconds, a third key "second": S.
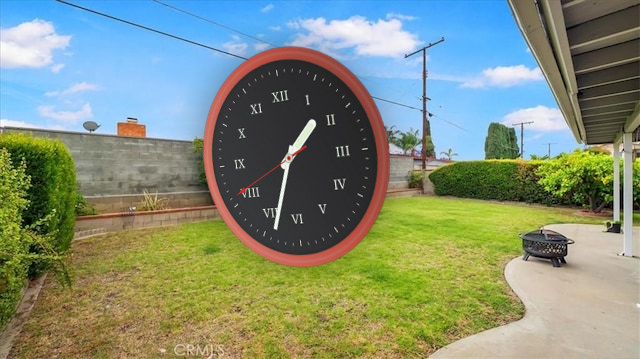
{"hour": 1, "minute": 33, "second": 41}
